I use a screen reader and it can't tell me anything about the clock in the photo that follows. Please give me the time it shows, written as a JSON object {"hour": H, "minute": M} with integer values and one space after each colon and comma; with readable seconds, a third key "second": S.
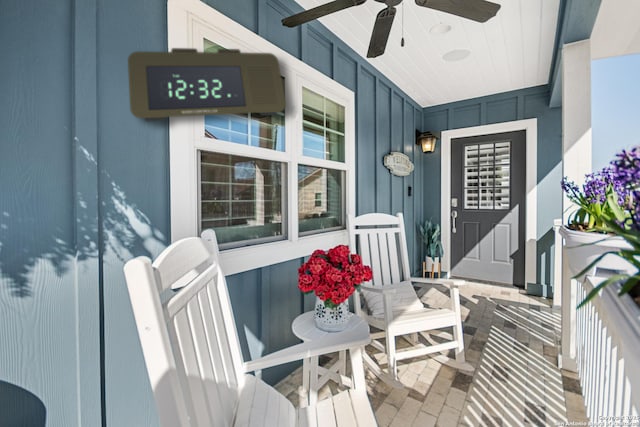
{"hour": 12, "minute": 32}
